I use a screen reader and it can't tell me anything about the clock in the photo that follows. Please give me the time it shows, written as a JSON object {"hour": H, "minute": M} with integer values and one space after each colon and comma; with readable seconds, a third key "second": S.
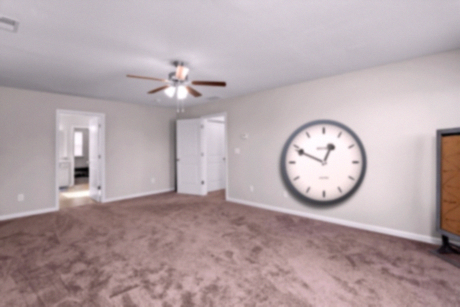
{"hour": 12, "minute": 49}
